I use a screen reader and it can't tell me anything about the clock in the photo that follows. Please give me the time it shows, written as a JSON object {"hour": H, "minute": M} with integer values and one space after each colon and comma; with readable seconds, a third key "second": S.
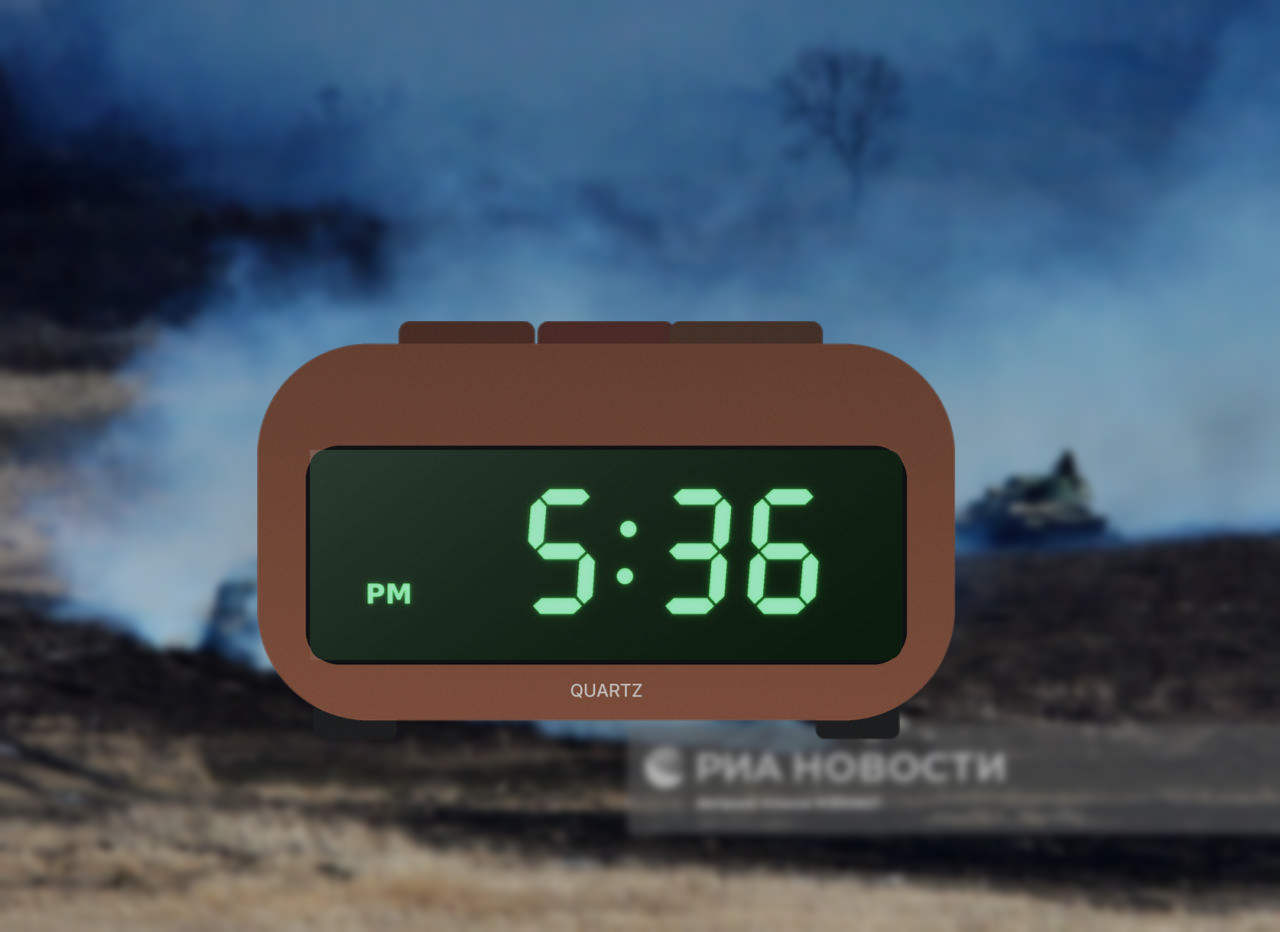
{"hour": 5, "minute": 36}
